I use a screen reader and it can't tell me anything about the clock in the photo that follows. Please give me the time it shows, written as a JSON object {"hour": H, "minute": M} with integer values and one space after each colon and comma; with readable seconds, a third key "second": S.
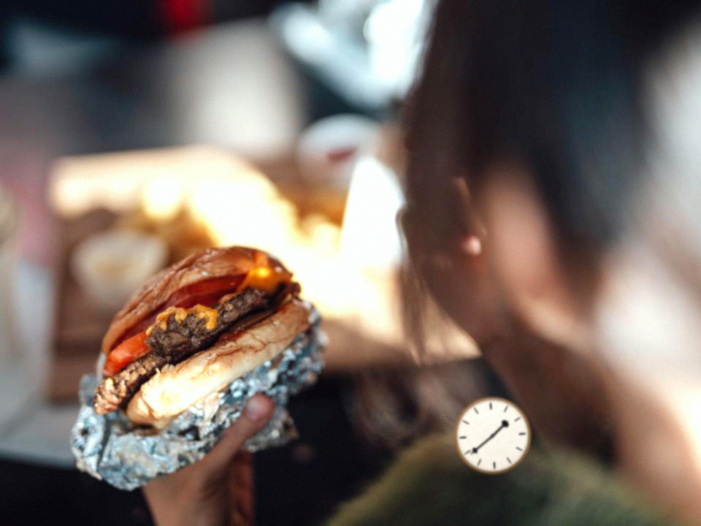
{"hour": 1, "minute": 39}
